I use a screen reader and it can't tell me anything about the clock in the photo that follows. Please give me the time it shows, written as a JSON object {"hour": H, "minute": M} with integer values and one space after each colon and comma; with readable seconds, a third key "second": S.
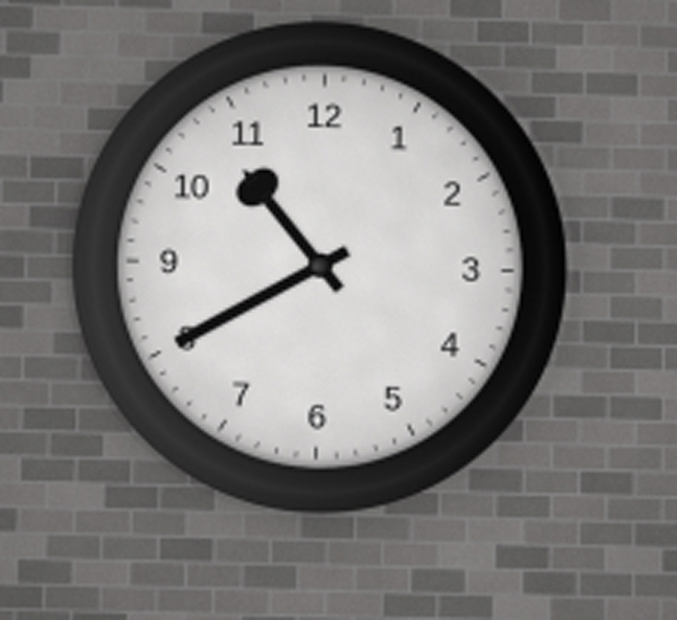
{"hour": 10, "minute": 40}
